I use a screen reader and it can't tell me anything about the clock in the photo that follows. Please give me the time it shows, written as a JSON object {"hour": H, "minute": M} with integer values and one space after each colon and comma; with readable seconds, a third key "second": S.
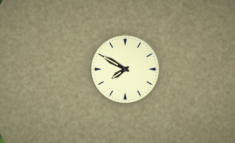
{"hour": 7, "minute": 50}
